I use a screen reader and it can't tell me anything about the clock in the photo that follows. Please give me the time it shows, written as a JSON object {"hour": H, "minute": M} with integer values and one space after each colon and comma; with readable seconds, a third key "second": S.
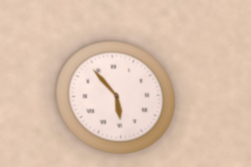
{"hour": 5, "minute": 54}
